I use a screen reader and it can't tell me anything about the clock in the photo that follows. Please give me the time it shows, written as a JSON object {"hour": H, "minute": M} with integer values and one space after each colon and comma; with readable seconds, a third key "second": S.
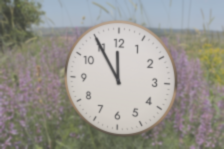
{"hour": 11, "minute": 55}
